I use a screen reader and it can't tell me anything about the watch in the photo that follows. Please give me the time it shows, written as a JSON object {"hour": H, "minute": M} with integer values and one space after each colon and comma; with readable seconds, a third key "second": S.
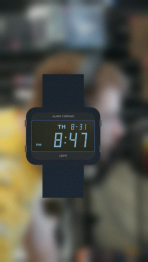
{"hour": 8, "minute": 47}
